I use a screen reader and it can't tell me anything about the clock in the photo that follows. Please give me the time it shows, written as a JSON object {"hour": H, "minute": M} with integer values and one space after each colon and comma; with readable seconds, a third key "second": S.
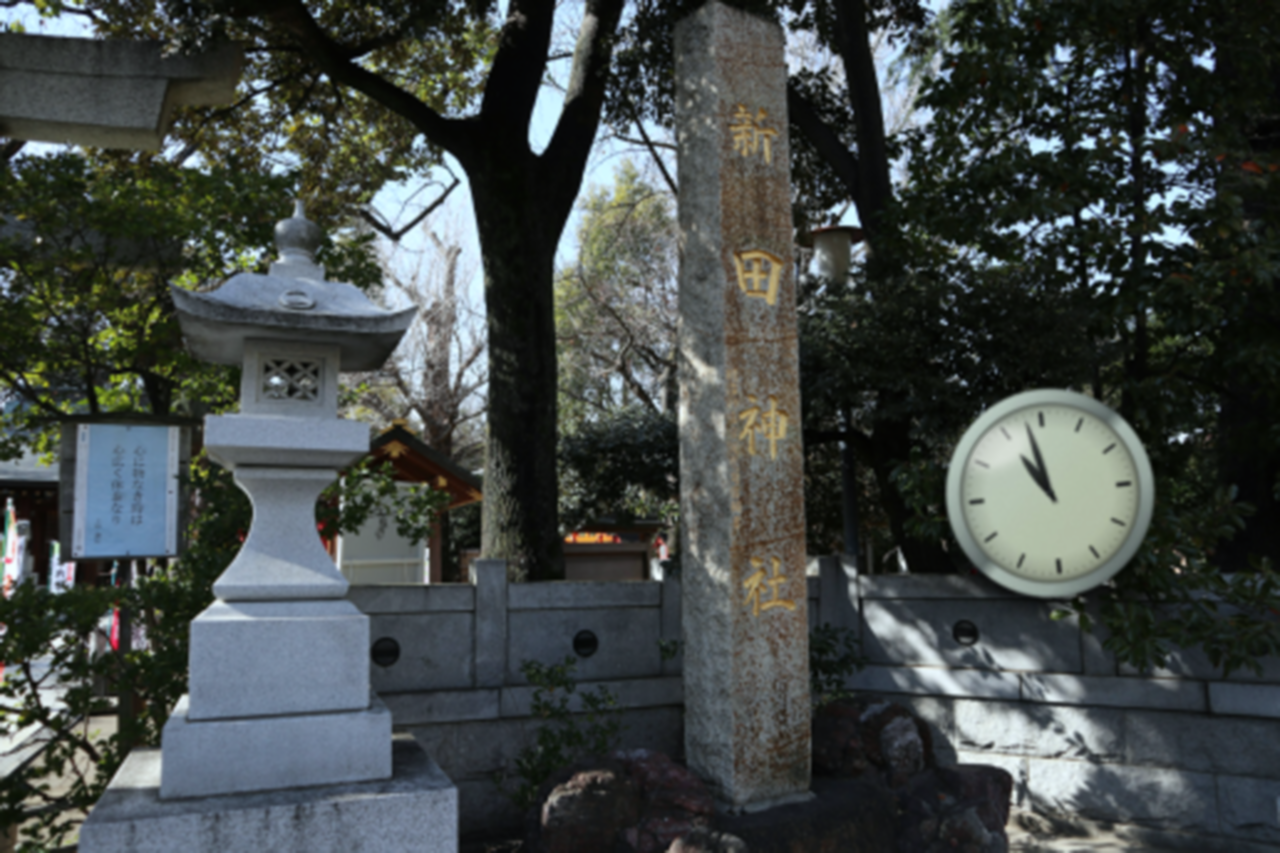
{"hour": 10, "minute": 58}
